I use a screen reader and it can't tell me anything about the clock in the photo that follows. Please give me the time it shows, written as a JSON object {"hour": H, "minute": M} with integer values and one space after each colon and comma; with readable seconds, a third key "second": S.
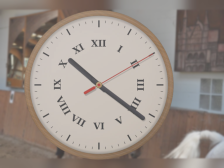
{"hour": 10, "minute": 21, "second": 10}
